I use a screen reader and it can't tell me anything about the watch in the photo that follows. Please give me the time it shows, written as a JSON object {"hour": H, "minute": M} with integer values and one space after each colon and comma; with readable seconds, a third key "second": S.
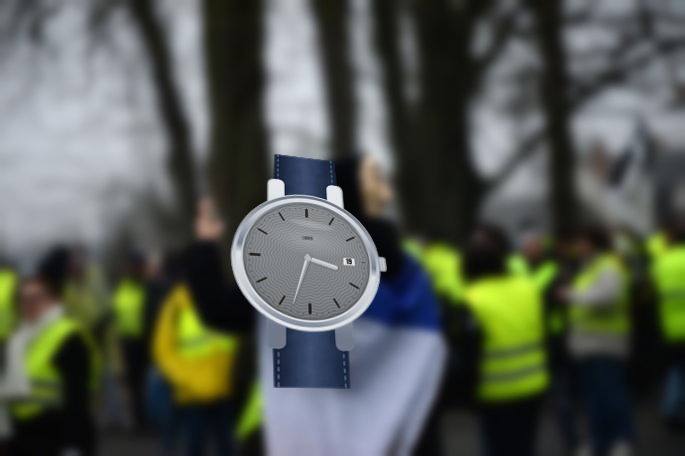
{"hour": 3, "minute": 33}
